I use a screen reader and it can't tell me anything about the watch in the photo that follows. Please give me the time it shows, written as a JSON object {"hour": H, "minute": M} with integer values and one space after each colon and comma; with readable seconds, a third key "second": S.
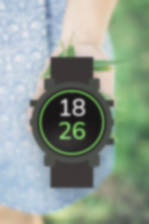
{"hour": 18, "minute": 26}
